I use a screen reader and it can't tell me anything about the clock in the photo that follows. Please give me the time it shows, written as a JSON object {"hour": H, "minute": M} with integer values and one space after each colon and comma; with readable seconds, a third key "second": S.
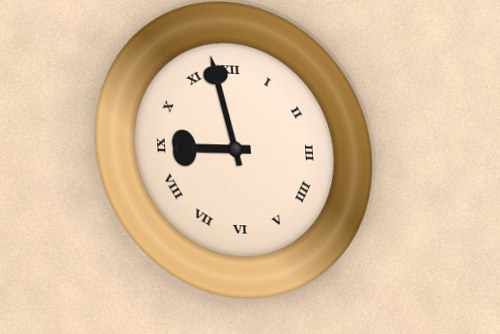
{"hour": 8, "minute": 58}
